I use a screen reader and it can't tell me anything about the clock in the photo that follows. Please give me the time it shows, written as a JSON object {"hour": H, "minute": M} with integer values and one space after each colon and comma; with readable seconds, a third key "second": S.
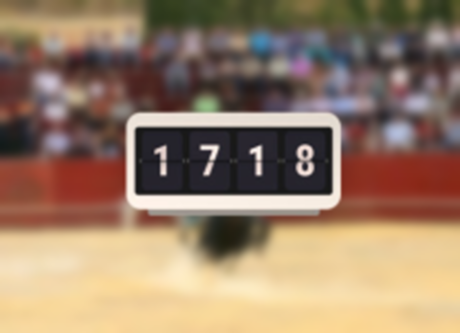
{"hour": 17, "minute": 18}
